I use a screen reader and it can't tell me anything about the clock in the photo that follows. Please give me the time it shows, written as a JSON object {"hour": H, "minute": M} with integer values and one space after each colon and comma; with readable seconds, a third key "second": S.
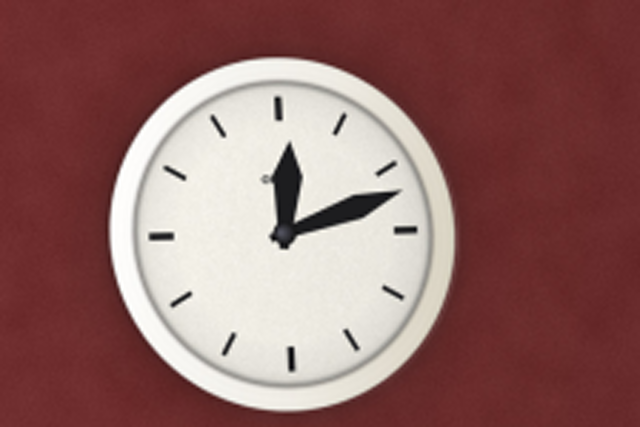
{"hour": 12, "minute": 12}
